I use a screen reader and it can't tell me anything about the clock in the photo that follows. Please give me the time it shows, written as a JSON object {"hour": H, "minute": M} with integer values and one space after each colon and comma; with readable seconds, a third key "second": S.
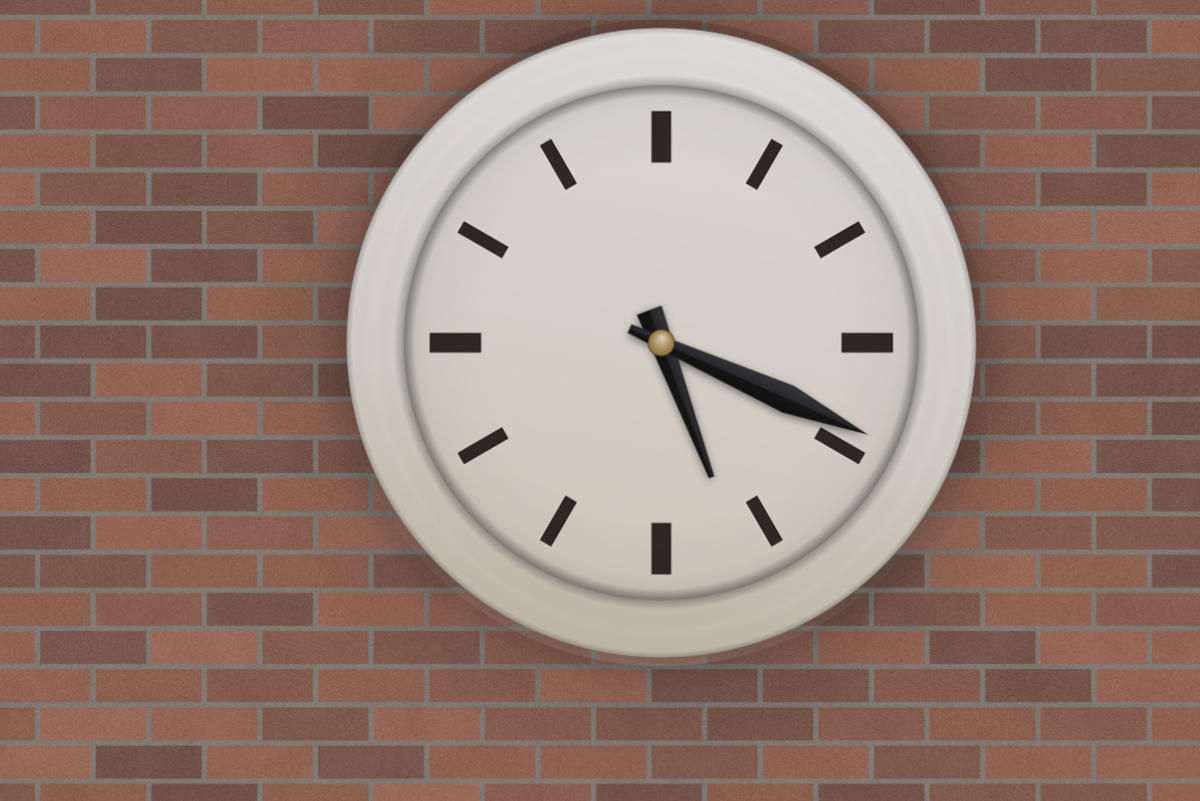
{"hour": 5, "minute": 19}
